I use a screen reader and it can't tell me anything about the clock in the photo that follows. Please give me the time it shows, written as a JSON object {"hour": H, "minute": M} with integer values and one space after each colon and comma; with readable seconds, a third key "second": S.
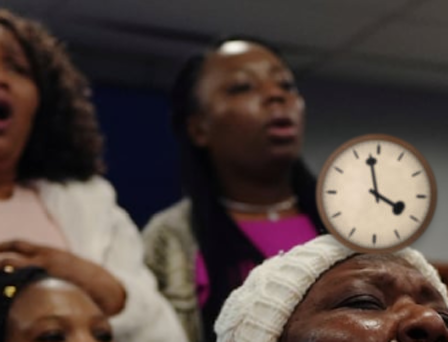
{"hour": 3, "minute": 58}
